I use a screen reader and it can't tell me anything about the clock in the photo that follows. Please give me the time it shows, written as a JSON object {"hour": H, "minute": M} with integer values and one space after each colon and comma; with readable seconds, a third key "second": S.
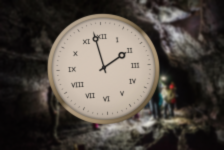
{"hour": 1, "minute": 58}
